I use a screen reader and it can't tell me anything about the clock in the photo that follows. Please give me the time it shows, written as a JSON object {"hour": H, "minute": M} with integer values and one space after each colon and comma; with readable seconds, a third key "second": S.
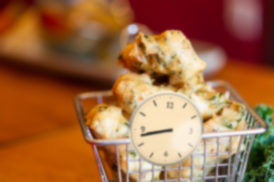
{"hour": 8, "minute": 43}
